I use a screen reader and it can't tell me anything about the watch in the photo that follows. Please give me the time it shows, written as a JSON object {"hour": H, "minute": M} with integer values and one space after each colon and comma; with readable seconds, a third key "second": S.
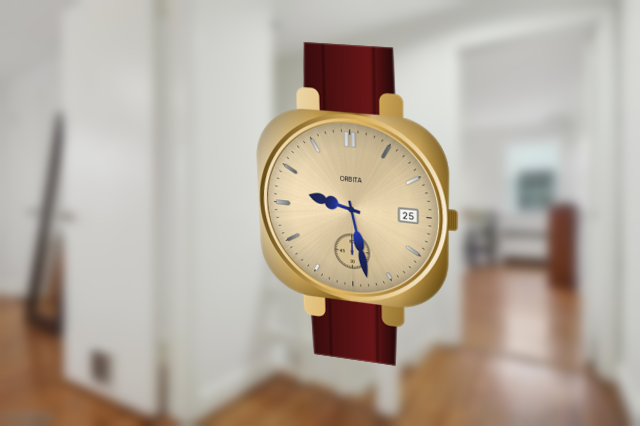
{"hour": 9, "minute": 28}
